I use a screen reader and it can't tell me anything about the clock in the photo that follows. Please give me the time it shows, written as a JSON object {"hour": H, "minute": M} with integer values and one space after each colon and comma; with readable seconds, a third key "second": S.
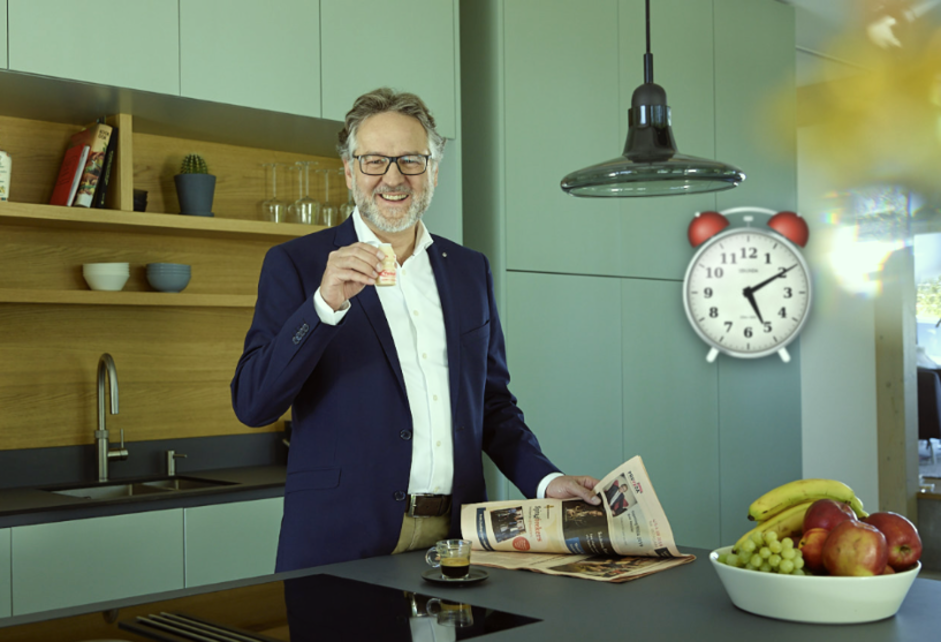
{"hour": 5, "minute": 10}
